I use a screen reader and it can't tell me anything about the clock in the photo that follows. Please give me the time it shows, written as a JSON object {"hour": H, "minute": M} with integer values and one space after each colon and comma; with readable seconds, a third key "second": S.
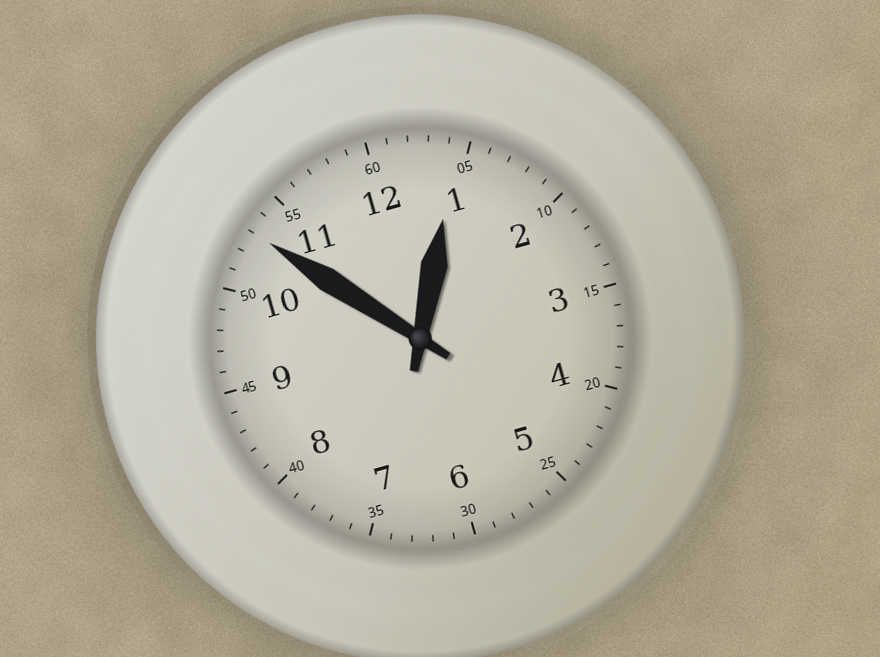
{"hour": 12, "minute": 53}
